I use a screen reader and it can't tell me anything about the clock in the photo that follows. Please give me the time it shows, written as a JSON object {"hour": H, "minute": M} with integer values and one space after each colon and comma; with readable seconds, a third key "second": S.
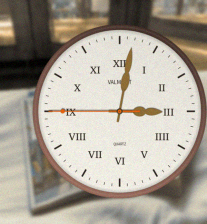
{"hour": 3, "minute": 1, "second": 45}
